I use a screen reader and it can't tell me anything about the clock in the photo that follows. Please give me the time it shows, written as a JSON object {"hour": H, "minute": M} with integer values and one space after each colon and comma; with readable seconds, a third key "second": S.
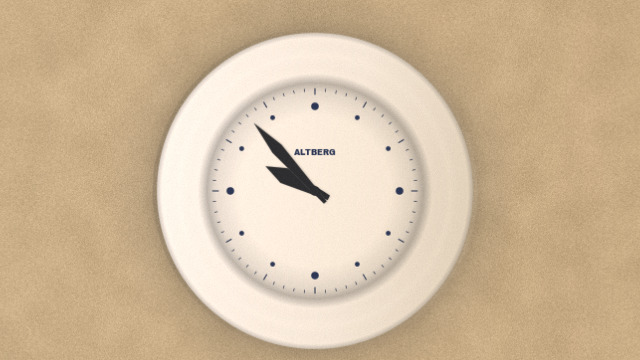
{"hour": 9, "minute": 53}
